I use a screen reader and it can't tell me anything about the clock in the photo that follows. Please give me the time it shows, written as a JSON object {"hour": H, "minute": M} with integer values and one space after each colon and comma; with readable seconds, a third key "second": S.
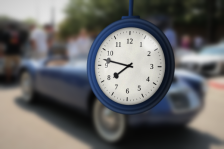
{"hour": 7, "minute": 47}
